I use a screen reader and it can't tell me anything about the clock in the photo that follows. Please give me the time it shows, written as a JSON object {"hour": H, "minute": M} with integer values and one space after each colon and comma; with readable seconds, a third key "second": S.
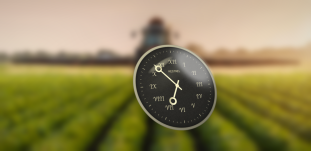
{"hour": 6, "minute": 53}
